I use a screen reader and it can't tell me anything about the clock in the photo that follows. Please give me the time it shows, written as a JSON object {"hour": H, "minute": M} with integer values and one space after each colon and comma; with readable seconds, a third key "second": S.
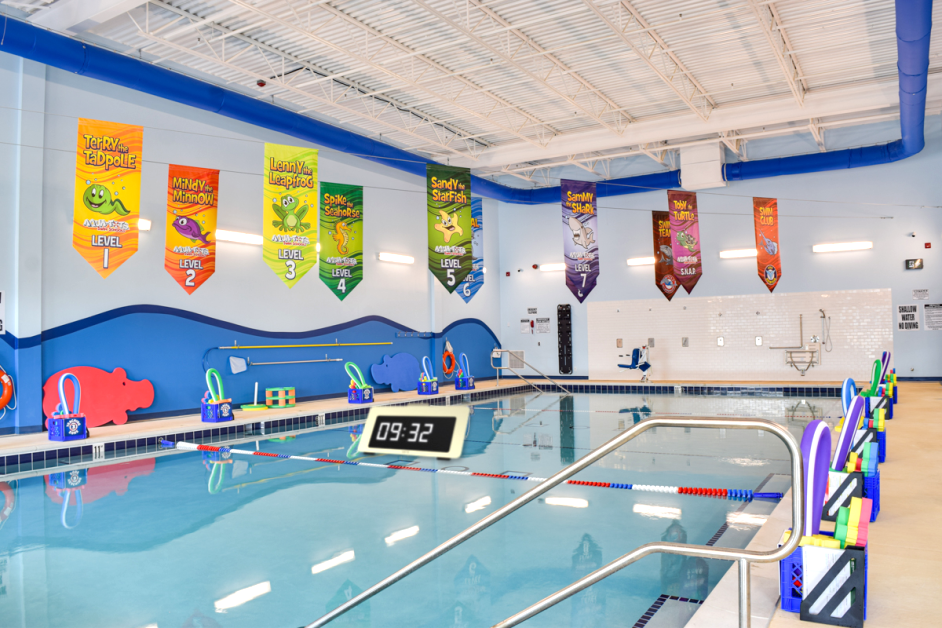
{"hour": 9, "minute": 32}
